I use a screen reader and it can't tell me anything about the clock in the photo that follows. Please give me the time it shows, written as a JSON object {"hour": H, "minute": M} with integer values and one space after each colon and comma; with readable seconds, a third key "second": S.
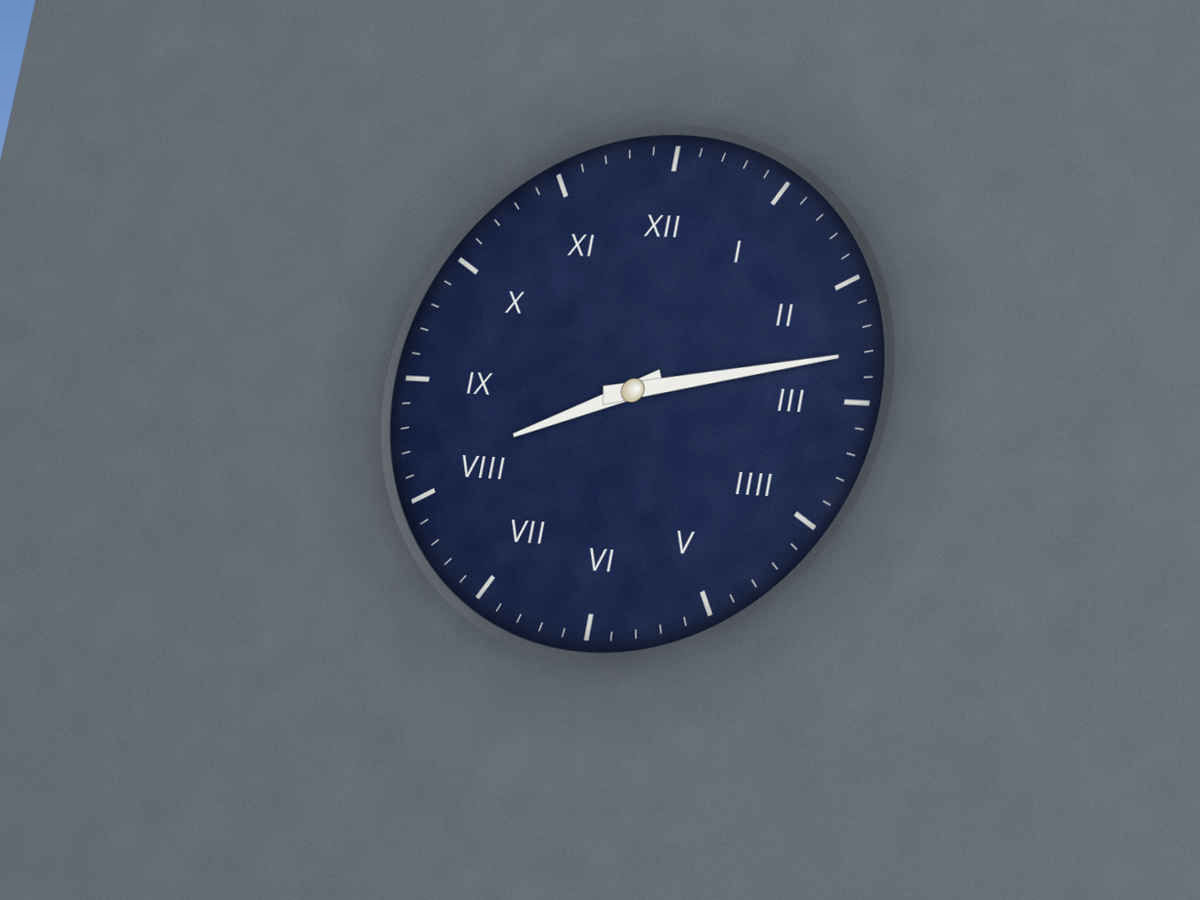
{"hour": 8, "minute": 13}
